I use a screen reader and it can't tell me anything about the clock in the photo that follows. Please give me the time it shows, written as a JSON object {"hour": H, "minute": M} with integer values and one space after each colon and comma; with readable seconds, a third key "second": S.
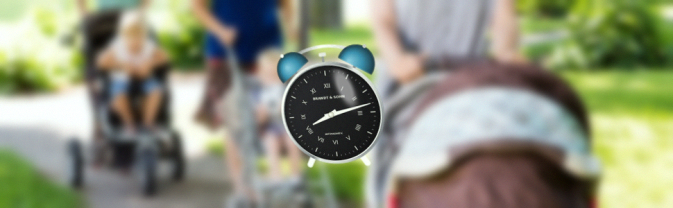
{"hour": 8, "minute": 13}
